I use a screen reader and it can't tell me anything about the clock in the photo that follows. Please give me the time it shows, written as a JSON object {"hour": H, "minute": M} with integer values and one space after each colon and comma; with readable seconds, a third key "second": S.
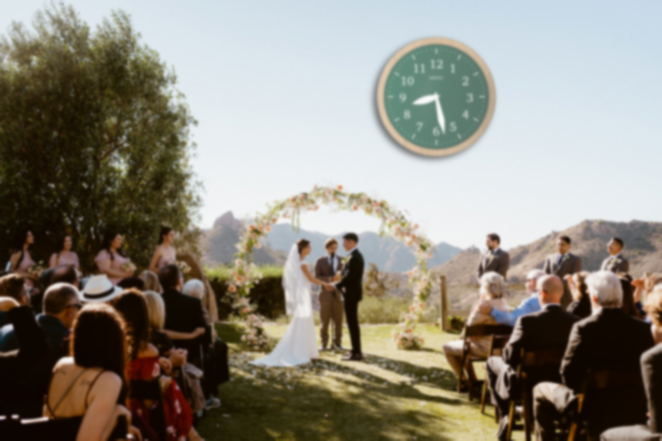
{"hour": 8, "minute": 28}
